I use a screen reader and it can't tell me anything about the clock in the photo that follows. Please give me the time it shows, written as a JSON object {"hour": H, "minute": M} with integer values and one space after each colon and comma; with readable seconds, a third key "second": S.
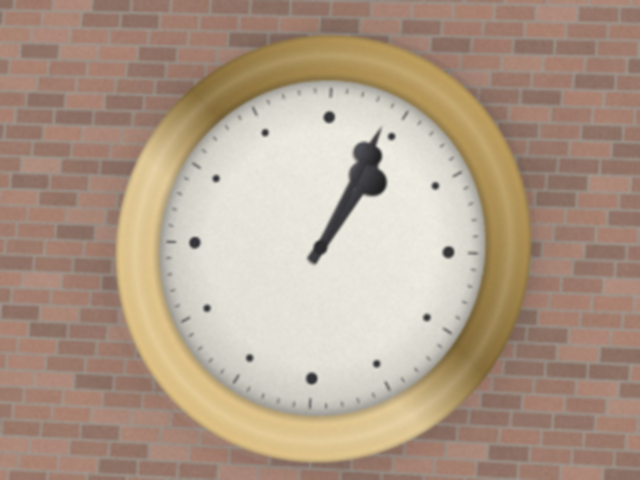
{"hour": 1, "minute": 4}
